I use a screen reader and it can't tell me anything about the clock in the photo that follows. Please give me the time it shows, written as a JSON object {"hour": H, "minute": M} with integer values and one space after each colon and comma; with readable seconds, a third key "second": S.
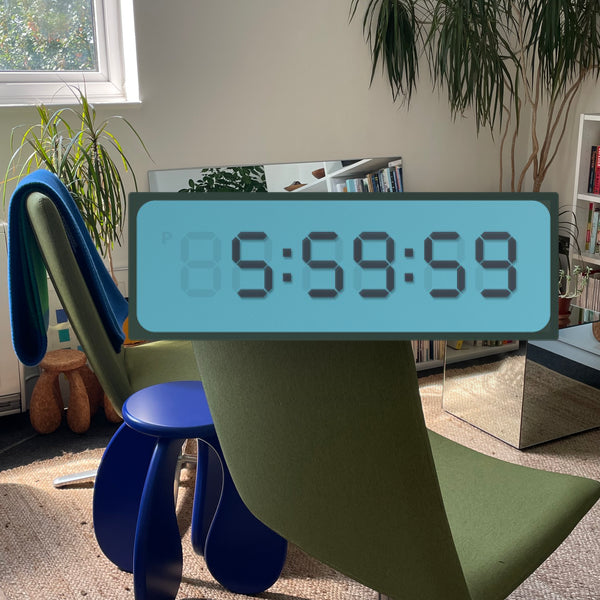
{"hour": 5, "minute": 59, "second": 59}
